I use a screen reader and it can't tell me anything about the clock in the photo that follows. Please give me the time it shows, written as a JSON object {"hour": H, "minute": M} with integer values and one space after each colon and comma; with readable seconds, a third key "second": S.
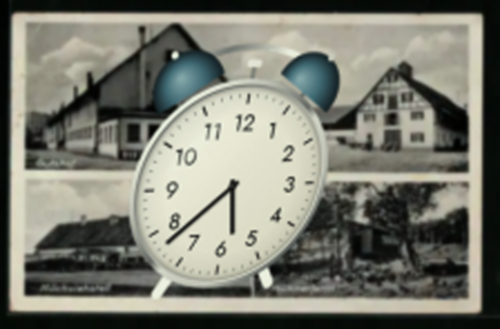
{"hour": 5, "minute": 38}
